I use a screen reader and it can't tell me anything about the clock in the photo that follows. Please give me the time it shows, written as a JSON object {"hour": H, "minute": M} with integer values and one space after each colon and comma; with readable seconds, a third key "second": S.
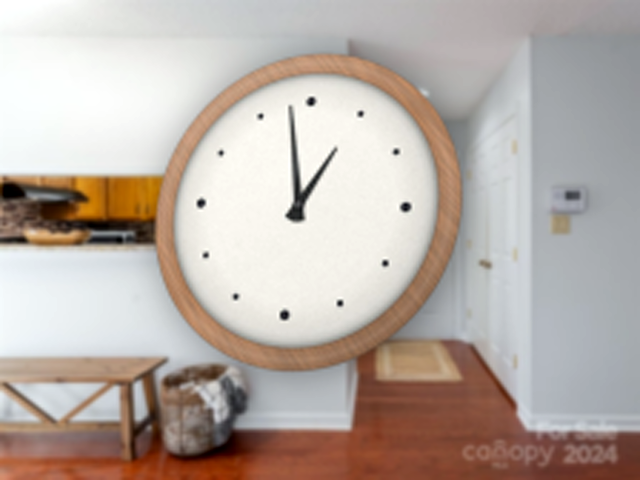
{"hour": 12, "minute": 58}
